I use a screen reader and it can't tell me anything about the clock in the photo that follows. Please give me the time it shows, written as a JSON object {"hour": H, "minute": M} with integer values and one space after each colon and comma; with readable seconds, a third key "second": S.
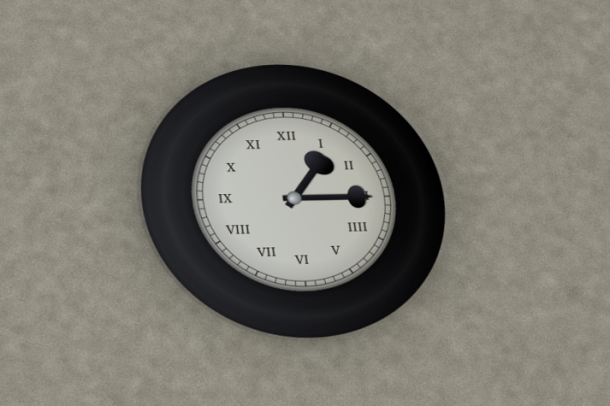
{"hour": 1, "minute": 15}
